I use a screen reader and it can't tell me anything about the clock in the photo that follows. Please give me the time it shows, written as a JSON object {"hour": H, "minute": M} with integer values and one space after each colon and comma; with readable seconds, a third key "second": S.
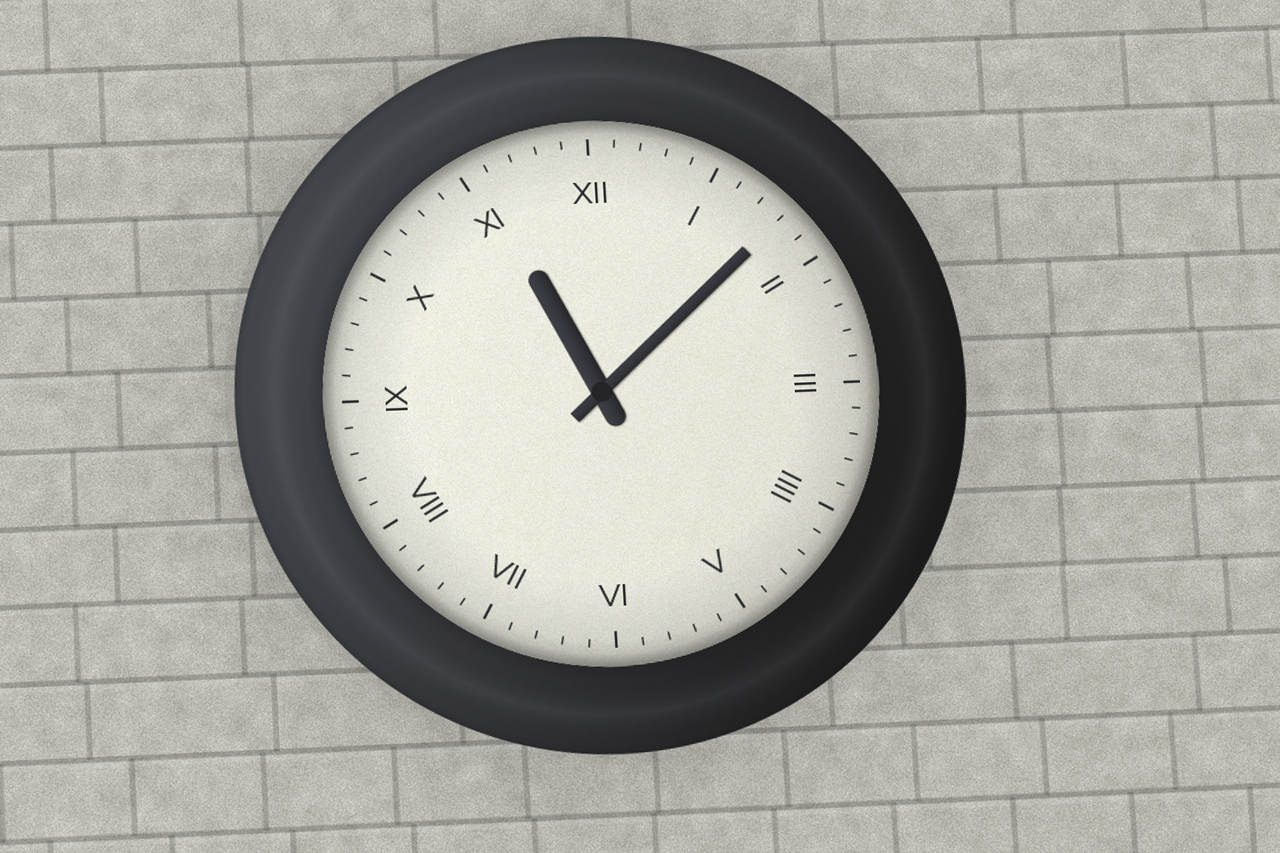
{"hour": 11, "minute": 8}
